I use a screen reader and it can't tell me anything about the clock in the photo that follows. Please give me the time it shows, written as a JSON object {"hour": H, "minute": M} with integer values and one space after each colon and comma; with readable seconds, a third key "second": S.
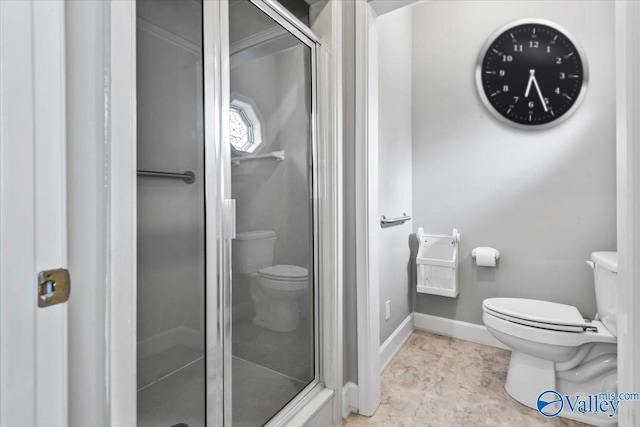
{"hour": 6, "minute": 26}
